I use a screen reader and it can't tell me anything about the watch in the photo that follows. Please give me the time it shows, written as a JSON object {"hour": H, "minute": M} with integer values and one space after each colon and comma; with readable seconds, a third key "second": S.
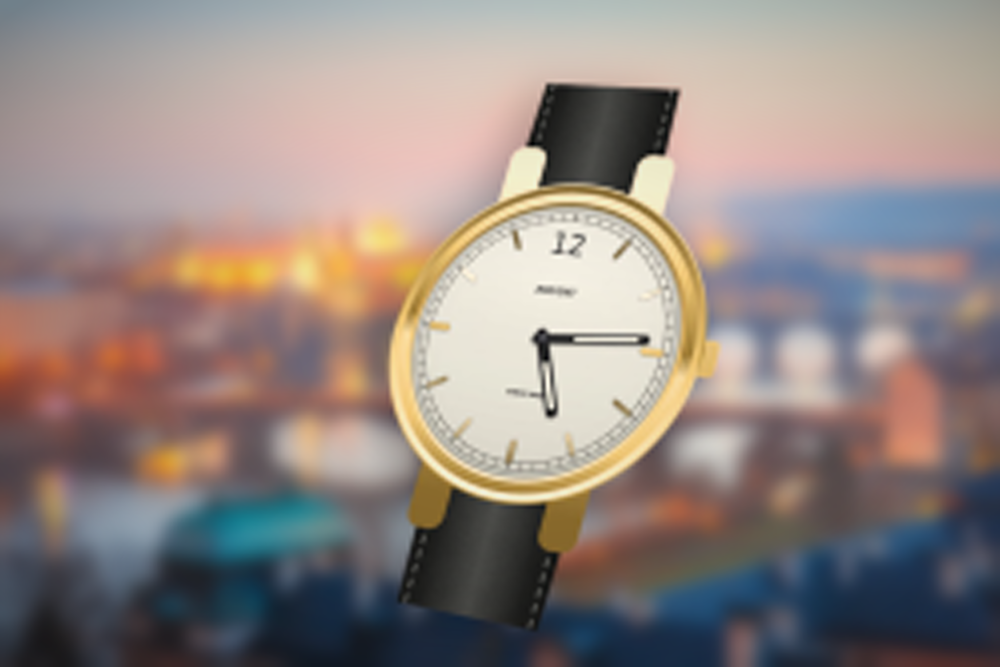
{"hour": 5, "minute": 14}
